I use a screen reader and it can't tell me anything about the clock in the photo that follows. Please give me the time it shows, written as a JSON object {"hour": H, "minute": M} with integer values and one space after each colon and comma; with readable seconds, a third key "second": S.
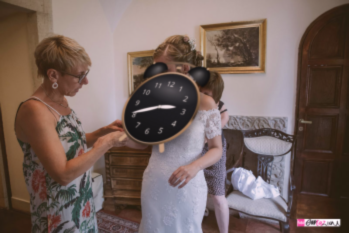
{"hour": 2, "minute": 41}
